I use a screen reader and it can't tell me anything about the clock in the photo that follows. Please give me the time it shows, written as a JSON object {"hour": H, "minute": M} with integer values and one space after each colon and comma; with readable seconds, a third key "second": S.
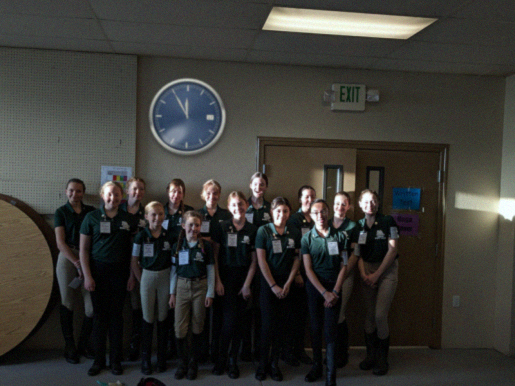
{"hour": 11, "minute": 55}
